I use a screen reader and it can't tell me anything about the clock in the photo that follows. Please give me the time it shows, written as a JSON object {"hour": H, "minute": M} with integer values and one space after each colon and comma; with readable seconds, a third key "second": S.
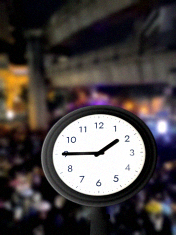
{"hour": 1, "minute": 45}
